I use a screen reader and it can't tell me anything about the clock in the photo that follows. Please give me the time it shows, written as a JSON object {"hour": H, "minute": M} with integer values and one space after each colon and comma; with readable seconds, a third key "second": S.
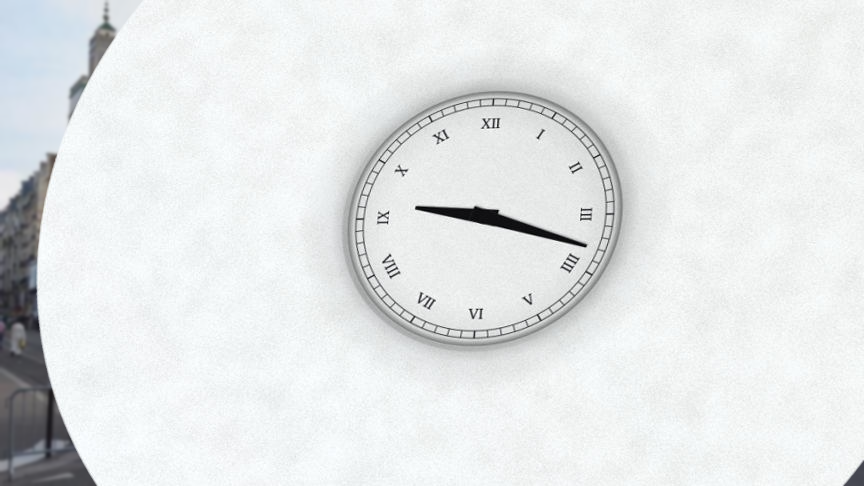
{"hour": 9, "minute": 18}
